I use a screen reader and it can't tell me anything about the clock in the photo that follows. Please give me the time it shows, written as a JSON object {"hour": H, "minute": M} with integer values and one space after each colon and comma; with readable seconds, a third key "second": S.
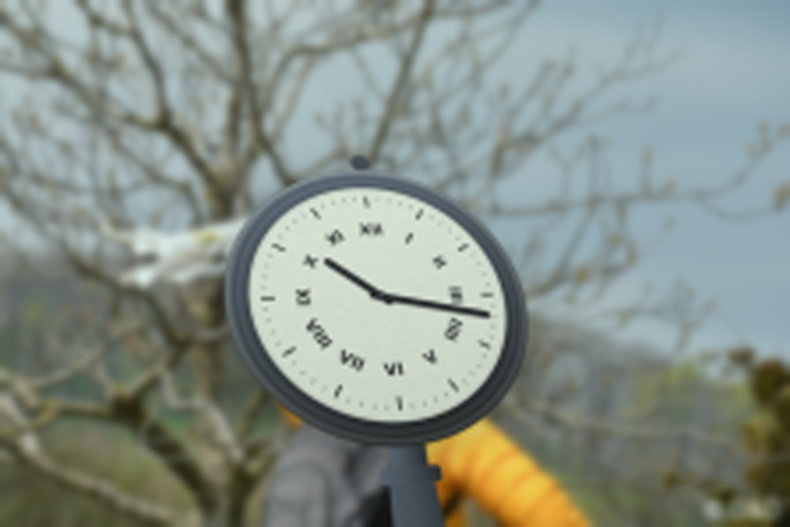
{"hour": 10, "minute": 17}
